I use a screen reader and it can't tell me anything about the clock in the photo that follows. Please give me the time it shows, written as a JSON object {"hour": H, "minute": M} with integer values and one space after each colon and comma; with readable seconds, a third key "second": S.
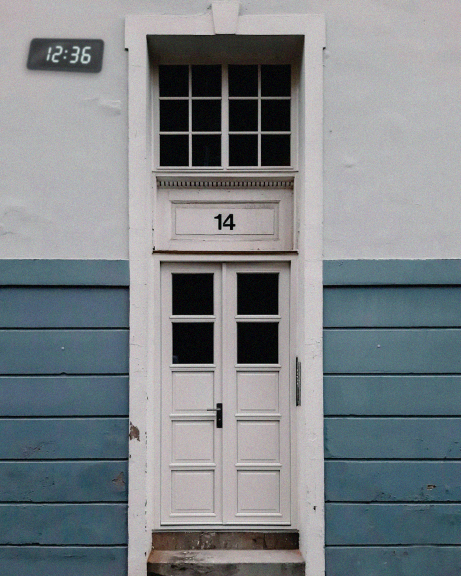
{"hour": 12, "minute": 36}
